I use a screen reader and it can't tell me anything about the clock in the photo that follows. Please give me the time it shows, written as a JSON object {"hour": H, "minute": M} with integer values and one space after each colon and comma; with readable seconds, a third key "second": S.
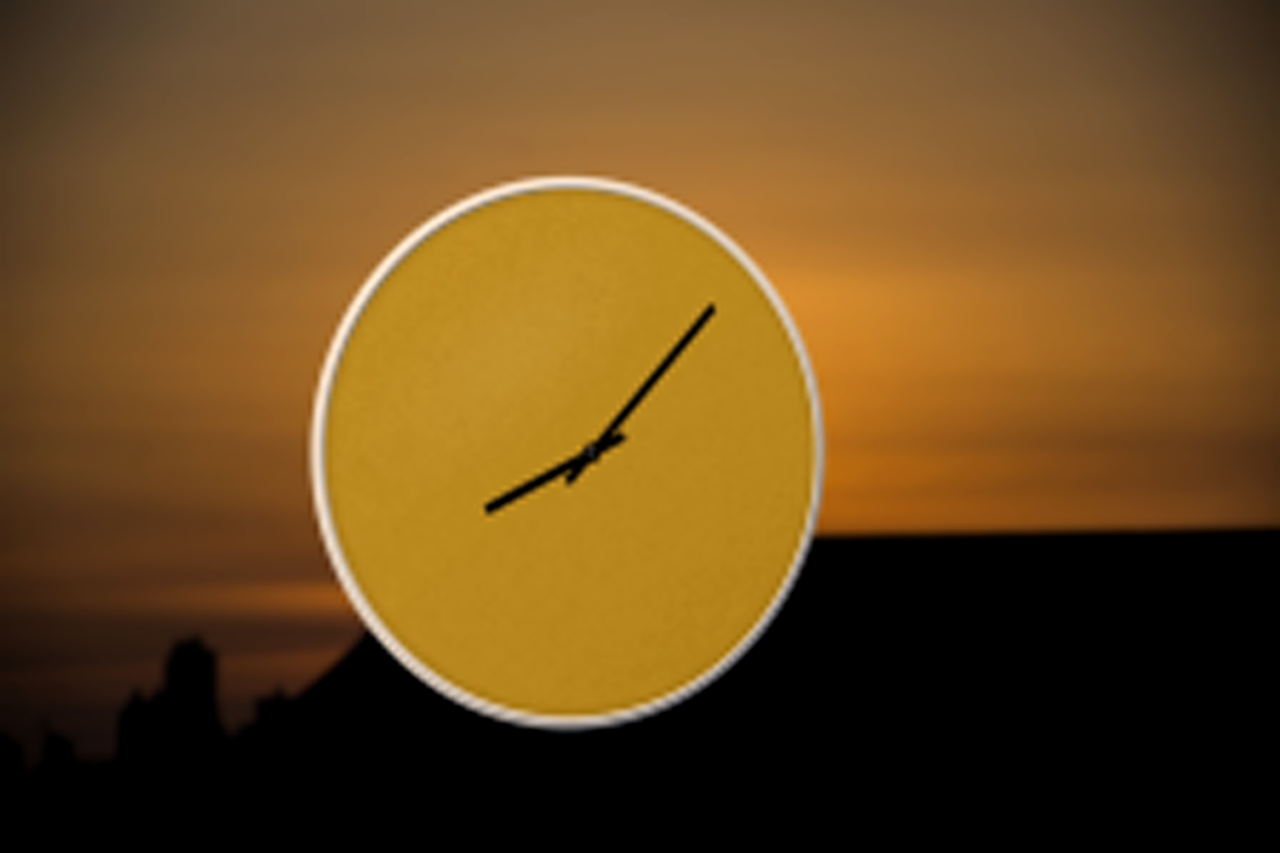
{"hour": 8, "minute": 7}
